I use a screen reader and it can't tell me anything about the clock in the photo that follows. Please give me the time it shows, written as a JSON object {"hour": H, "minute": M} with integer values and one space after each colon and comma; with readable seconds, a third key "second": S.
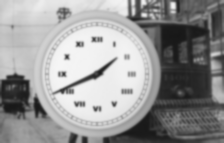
{"hour": 1, "minute": 41}
